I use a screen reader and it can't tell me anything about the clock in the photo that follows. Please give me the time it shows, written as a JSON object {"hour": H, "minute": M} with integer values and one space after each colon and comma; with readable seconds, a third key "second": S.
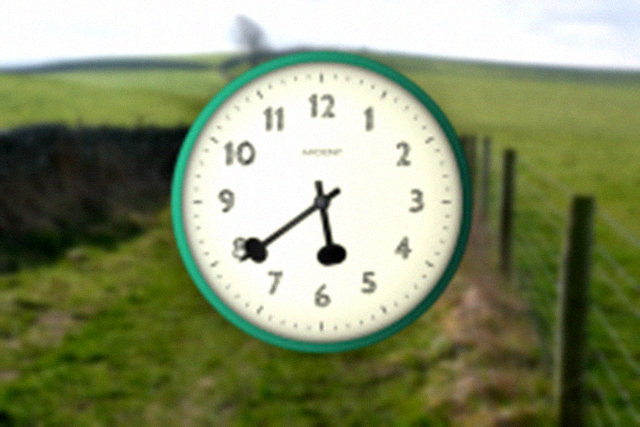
{"hour": 5, "minute": 39}
